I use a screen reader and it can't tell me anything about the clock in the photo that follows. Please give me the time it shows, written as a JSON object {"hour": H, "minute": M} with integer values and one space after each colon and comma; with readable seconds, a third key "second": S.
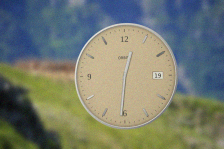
{"hour": 12, "minute": 31}
